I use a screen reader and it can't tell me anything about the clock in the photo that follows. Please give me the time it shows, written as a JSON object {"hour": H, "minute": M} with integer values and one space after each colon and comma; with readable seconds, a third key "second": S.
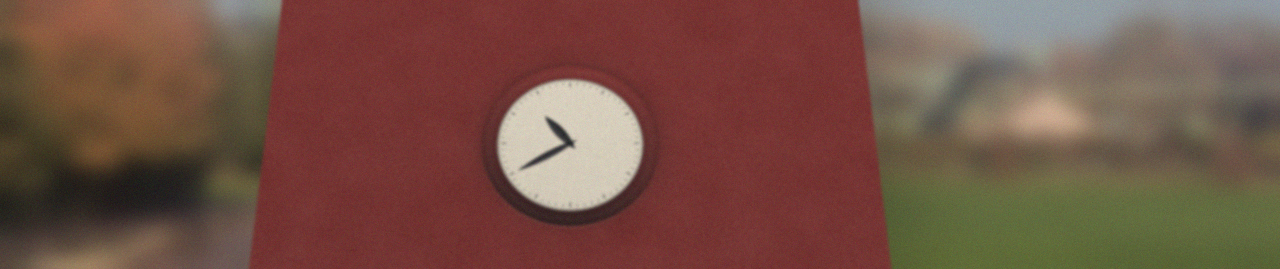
{"hour": 10, "minute": 40}
